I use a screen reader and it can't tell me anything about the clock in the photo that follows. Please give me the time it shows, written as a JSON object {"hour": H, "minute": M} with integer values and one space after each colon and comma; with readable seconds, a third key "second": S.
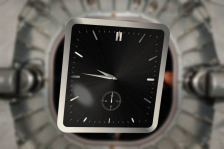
{"hour": 9, "minute": 46}
